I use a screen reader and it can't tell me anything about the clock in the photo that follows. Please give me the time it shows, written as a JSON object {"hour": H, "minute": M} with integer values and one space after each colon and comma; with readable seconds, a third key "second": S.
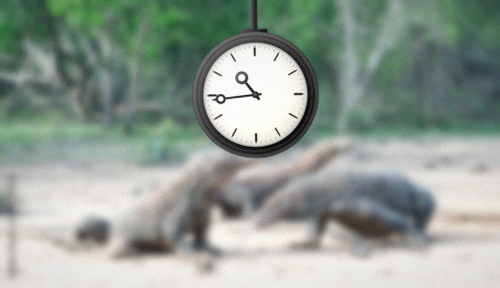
{"hour": 10, "minute": 44}
